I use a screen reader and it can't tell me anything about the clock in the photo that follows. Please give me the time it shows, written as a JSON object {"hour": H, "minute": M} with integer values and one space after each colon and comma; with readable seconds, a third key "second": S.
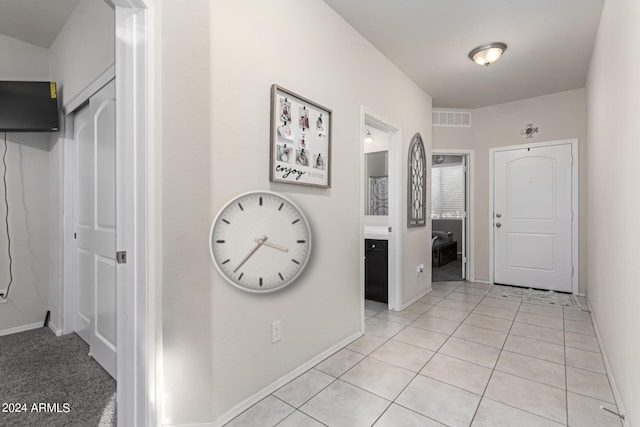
{"hour": 3, "minute": 37}
